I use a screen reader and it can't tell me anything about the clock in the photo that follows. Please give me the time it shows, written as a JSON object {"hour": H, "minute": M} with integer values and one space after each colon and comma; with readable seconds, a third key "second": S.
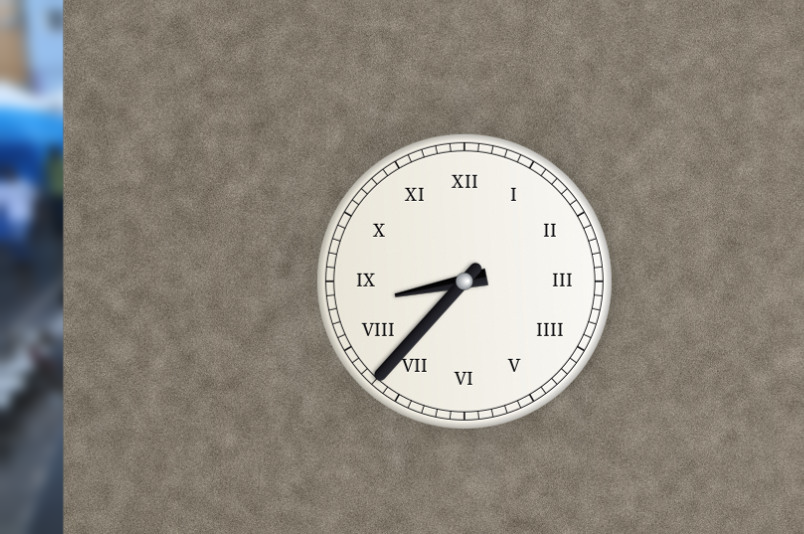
{"hour": 8, "minute": 37}
